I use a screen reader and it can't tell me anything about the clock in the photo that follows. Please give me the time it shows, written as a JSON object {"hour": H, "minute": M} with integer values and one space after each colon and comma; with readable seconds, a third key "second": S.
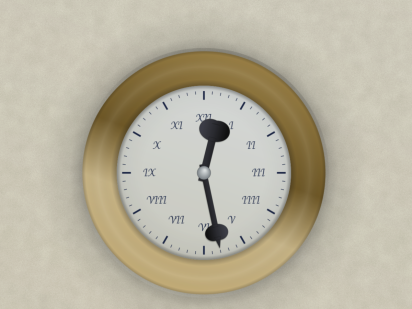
{"hour": 12, "minute": 28}
